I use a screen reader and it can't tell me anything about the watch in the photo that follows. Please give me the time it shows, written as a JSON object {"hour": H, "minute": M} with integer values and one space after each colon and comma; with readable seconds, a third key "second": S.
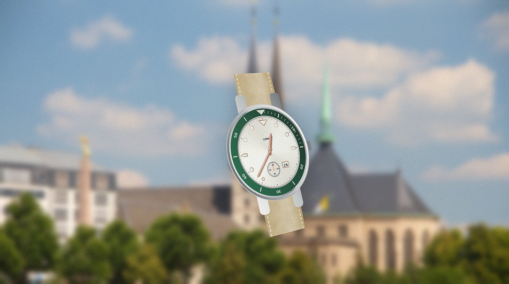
{"hour": 12, "minute": 37}
